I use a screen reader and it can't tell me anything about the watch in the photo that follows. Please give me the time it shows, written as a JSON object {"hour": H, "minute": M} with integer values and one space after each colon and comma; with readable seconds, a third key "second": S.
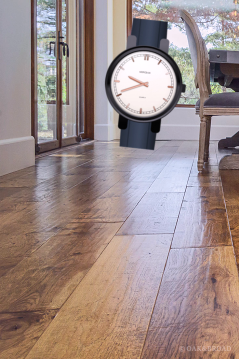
{"hour": 9, "minute": 41}
